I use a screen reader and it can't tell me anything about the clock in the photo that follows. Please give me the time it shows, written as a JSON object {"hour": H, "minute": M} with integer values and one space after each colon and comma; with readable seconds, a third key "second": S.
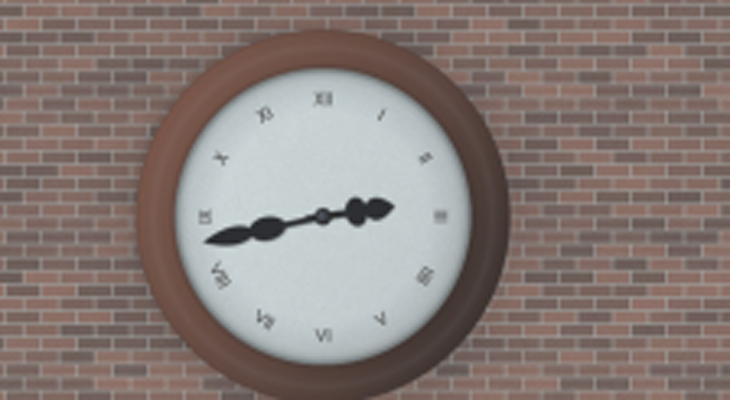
{"hour": 2, "minute": 43}
